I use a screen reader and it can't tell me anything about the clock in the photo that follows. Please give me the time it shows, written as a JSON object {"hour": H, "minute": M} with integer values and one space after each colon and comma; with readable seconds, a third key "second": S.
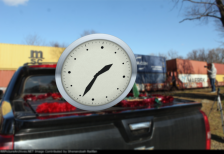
{"hour": 1, "minute": 34}
